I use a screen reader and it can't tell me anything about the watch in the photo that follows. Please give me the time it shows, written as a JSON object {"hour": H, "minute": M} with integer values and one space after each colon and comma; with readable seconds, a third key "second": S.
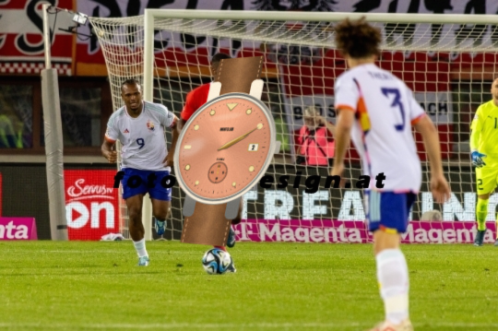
{"hour": 2, "minute": 10}
